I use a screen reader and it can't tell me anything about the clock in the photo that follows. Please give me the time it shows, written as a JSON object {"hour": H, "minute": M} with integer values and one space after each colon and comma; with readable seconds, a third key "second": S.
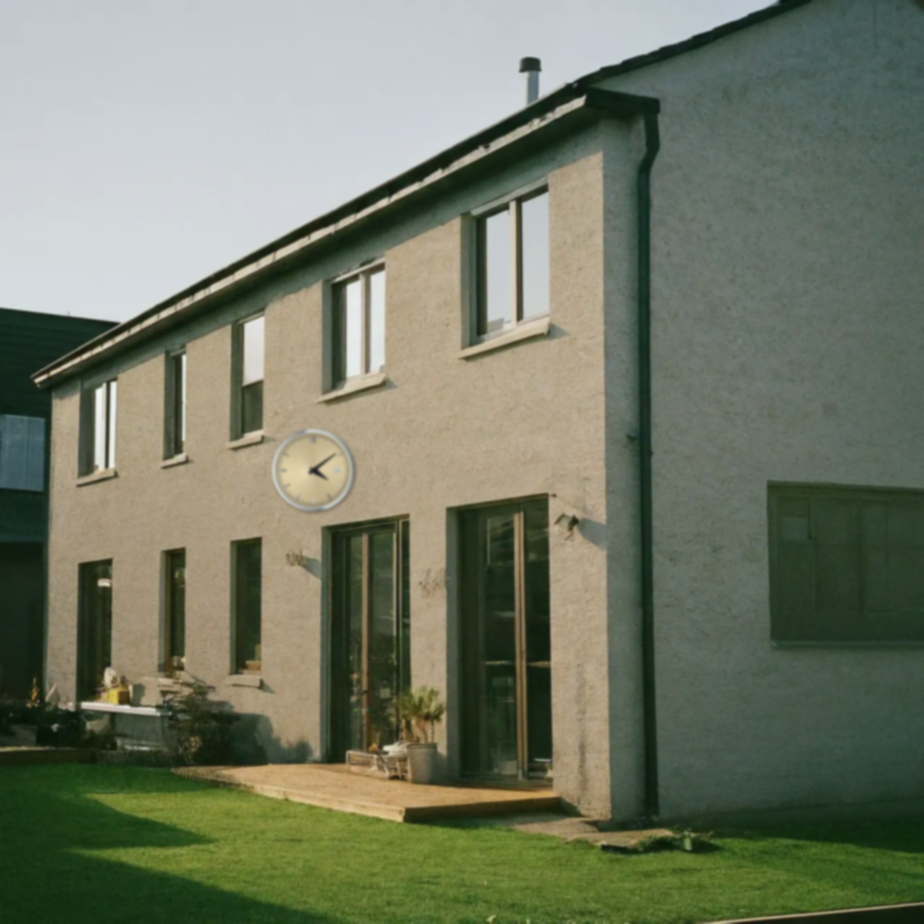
{"hour": 4, "minute": 9}
